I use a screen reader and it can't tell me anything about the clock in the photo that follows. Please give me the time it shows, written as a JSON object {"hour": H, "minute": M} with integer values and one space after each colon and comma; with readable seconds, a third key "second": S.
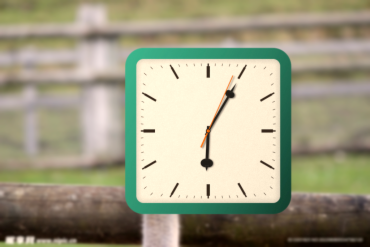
{"hour": 6, "minute": 5, "second": 4}
